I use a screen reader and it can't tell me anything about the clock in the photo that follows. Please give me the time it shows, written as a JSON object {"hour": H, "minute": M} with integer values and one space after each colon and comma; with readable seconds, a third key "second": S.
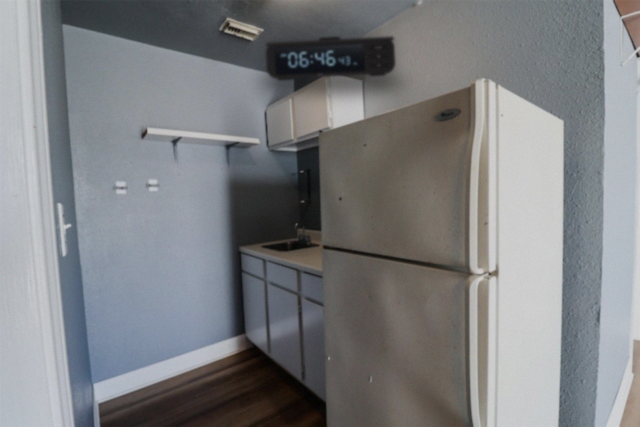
{"hour": 6, "minute": 46}
